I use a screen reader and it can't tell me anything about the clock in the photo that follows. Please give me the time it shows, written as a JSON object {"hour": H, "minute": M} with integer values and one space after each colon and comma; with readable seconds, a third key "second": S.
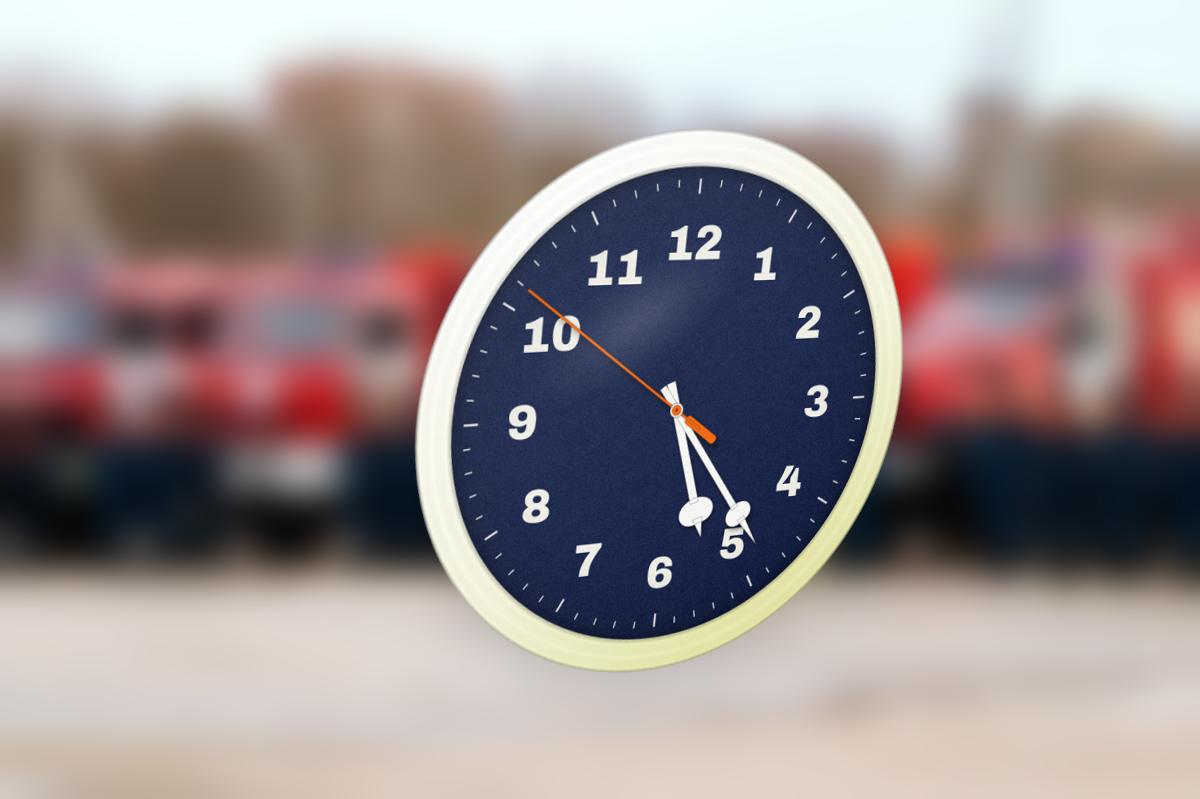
{"hour": 5, "minute": 23, "second": 51}
